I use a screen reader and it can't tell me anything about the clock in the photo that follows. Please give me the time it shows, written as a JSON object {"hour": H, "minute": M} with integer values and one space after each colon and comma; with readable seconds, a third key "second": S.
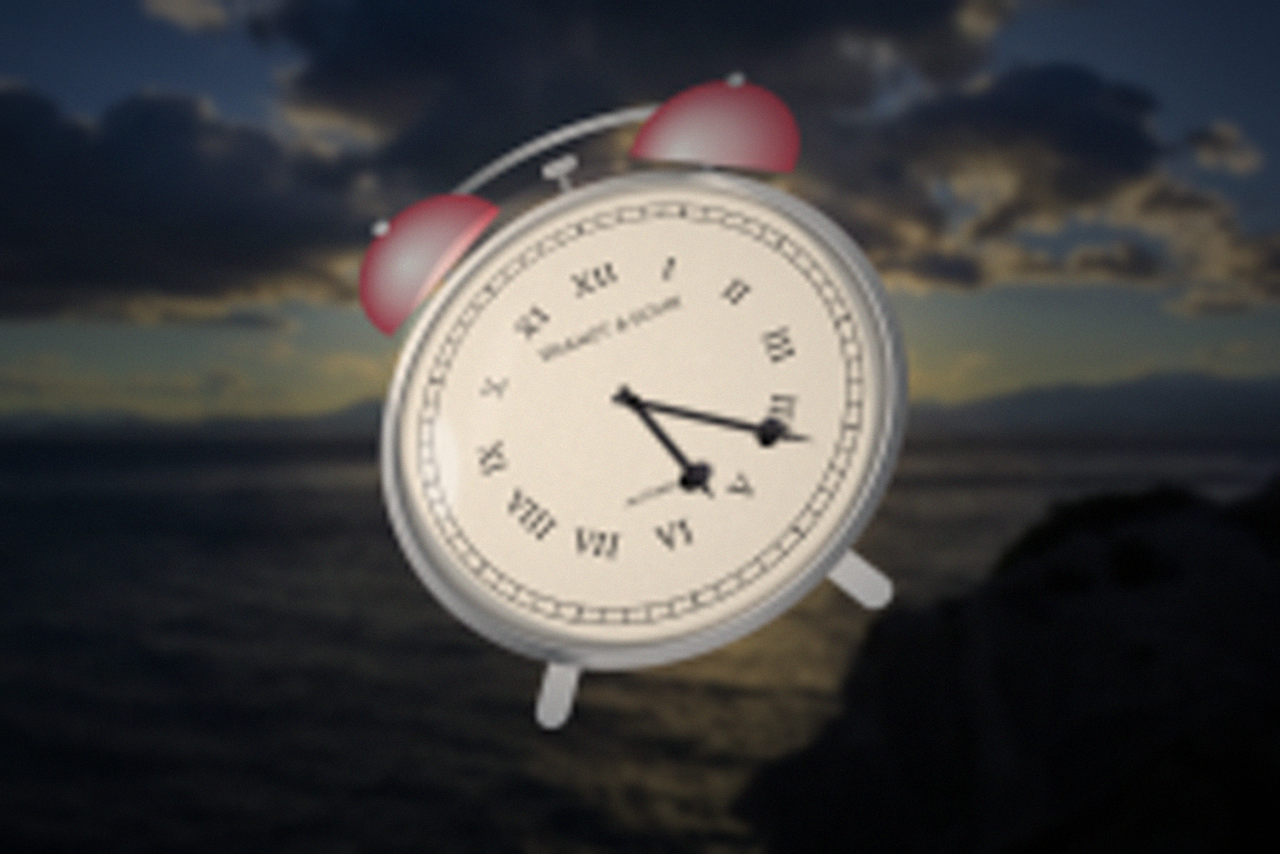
{"hour": 5, "minute": 21}
